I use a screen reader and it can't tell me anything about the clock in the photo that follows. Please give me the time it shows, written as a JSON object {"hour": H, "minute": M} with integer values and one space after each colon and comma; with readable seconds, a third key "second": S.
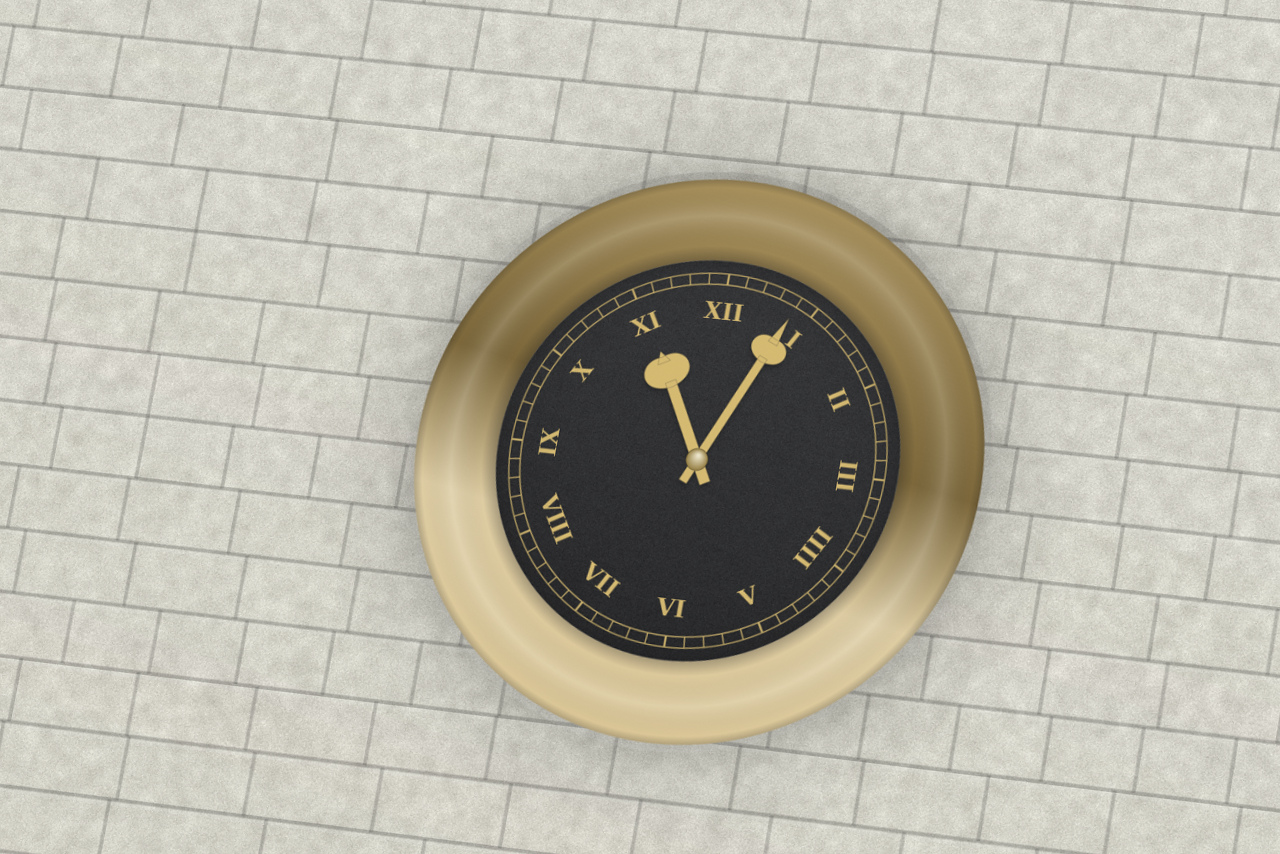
{"hour": 11, "minute": 4}
